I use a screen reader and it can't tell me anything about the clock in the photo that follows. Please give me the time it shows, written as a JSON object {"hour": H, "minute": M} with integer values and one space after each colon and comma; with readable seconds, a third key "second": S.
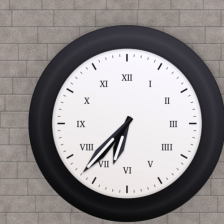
{"hour": 6, "minute": 37}
